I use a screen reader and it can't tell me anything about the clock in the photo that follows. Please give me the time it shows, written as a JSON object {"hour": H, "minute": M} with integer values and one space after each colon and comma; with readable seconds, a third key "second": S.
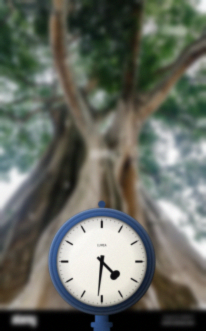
{"hour": 4, "minute": 31}
